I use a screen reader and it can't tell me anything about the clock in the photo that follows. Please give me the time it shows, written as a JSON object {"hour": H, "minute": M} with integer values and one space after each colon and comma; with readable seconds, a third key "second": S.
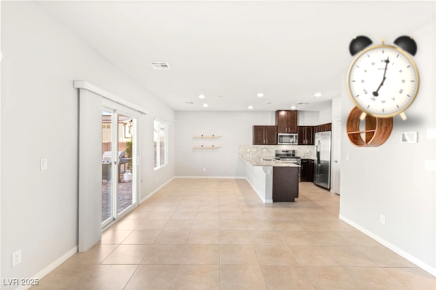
{"hour": 7, "minute": 2}
